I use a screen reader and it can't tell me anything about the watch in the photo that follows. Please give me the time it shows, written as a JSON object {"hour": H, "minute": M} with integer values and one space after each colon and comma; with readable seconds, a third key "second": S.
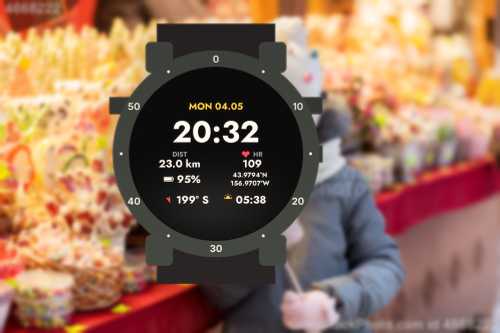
{"hour": 20, "minute": 32}
